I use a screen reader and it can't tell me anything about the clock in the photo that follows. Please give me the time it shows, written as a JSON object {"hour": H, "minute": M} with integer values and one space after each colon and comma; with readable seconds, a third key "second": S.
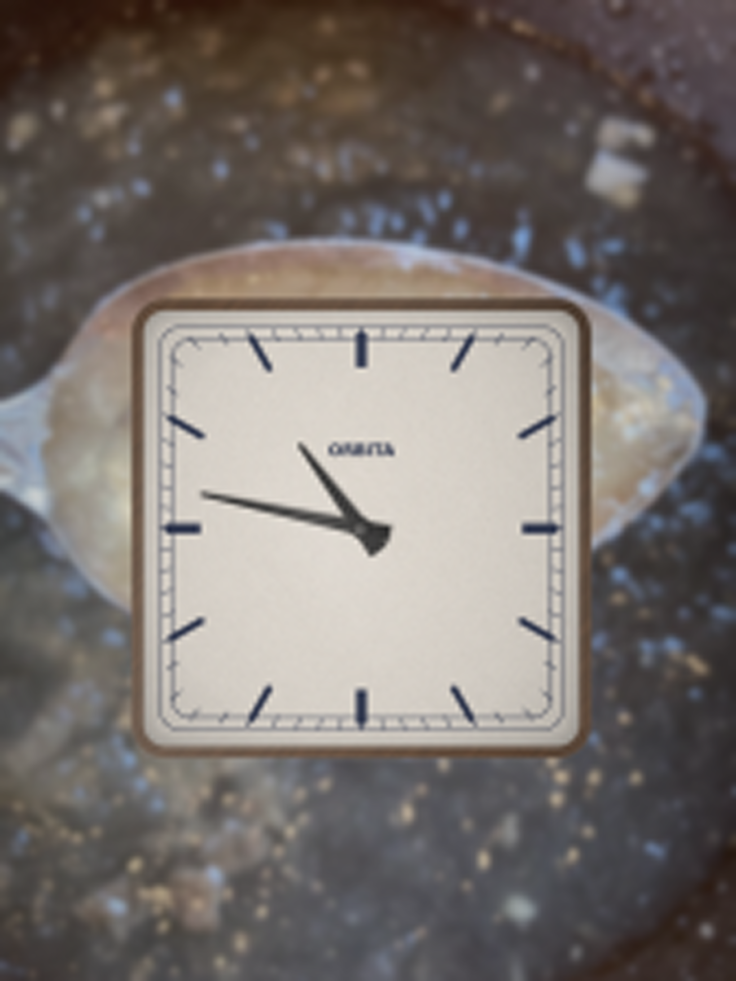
{"hour": 10, "minute": 47}
